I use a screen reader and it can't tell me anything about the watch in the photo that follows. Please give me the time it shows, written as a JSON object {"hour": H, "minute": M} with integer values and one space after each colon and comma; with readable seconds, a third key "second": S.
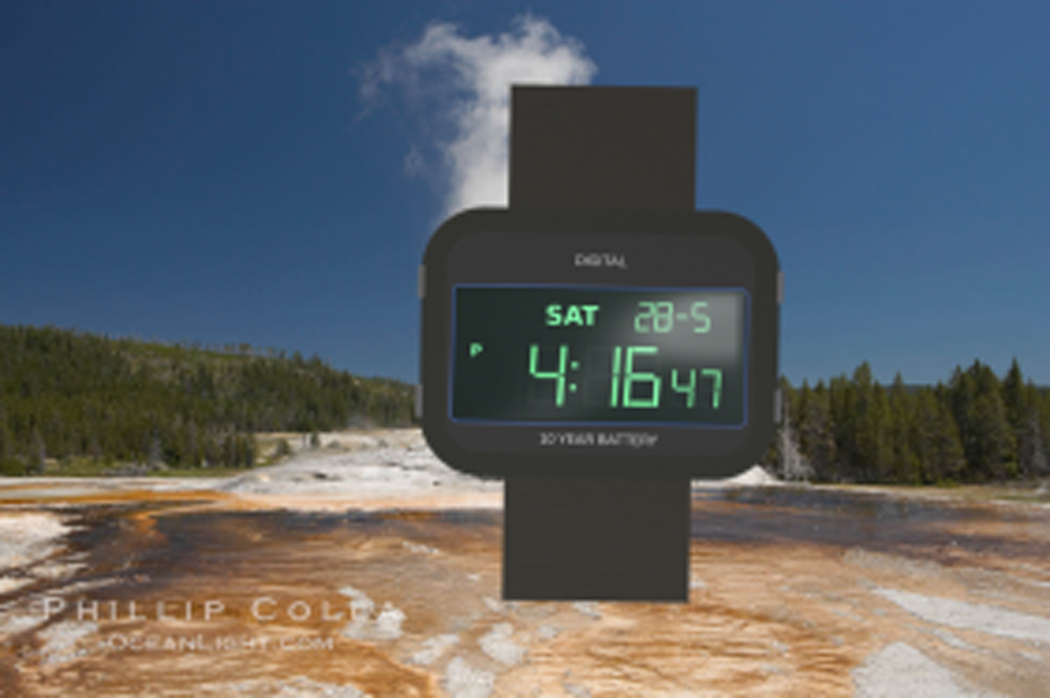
{"hour": 4, "minute": 16, "second": 47}
